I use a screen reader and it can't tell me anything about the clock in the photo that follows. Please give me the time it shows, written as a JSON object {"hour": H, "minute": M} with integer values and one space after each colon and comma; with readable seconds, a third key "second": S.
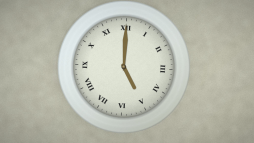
{"hour": 5, "minute": 0}
